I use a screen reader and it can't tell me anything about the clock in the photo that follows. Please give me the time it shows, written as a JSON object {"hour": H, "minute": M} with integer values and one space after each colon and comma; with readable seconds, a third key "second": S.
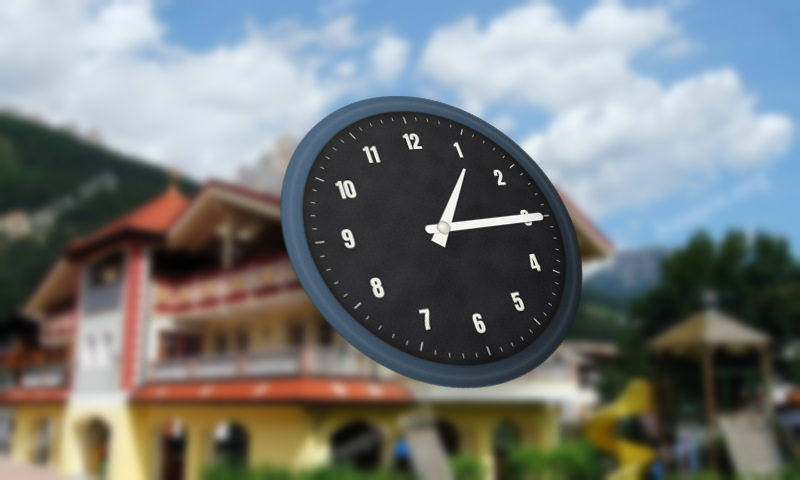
{"hour": 1, "minute": 15}
